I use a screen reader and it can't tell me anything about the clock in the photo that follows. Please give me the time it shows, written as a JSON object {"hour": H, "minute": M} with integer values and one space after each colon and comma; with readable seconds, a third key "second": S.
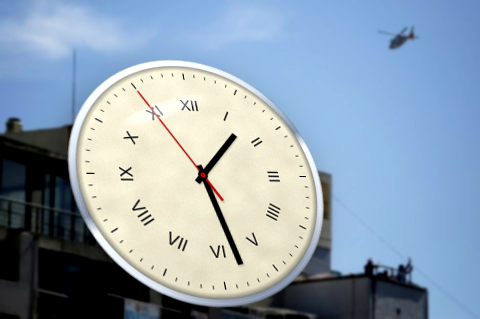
{"hour": 1, "minute": 27, "second": 55}
